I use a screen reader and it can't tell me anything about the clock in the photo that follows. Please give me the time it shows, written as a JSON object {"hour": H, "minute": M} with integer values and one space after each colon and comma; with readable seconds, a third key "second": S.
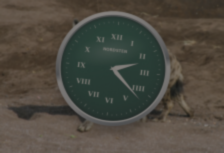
{"hour": 2, "minute": 22}
